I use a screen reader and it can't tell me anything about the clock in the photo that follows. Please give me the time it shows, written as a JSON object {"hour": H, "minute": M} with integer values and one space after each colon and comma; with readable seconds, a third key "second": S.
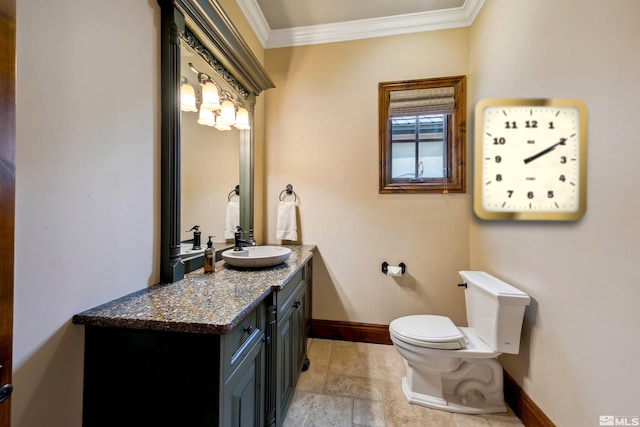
{"hour": 2, "minute": 10}
